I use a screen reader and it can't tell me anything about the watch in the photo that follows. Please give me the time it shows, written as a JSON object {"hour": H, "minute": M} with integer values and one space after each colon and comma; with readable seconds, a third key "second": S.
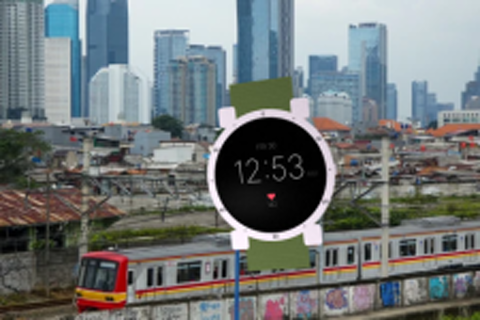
{"hour": 12, "minute": 53}
